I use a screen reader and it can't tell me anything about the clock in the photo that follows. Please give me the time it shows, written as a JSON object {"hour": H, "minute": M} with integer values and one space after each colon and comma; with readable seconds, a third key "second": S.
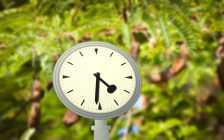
{"hour": 4, "minute": 31}
